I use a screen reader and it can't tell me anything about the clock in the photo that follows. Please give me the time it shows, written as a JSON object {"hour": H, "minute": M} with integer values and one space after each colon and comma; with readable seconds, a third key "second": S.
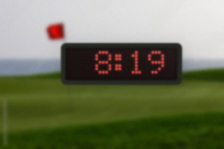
{"hour": 8, "minute": 19}
